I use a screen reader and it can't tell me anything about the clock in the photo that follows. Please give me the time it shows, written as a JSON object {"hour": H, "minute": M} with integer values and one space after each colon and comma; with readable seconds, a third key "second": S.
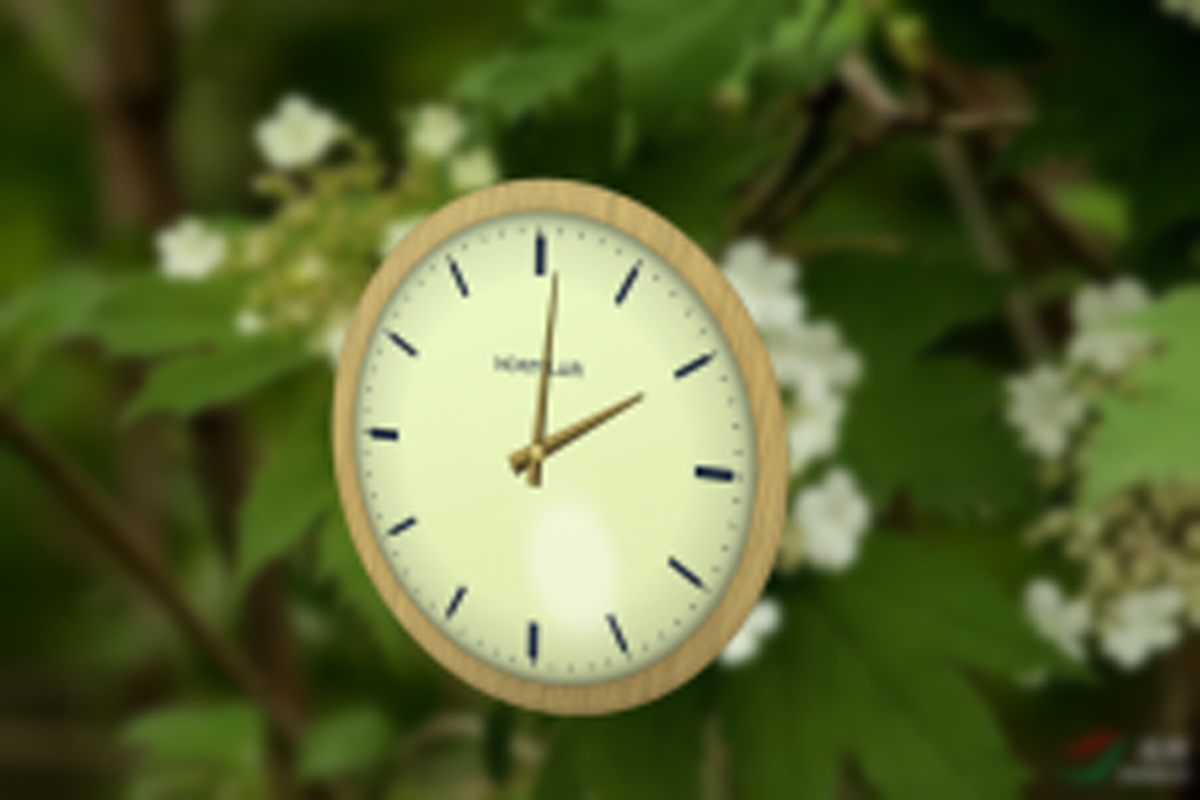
{"hour": 2, "minute": 1}
